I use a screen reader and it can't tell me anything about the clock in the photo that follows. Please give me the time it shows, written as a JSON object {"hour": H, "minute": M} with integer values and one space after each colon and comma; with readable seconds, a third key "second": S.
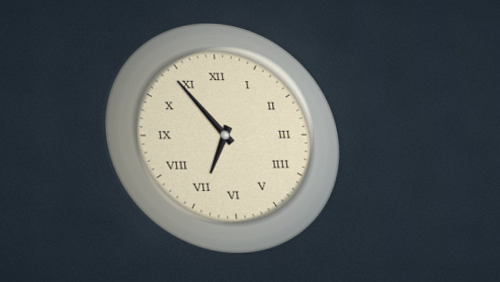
{"hour": 6, "minute": 54}
